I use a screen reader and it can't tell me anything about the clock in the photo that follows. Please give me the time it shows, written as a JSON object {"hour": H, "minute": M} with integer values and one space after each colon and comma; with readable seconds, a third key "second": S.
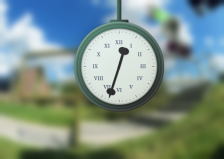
{"hour": 12, "minute": 33}
